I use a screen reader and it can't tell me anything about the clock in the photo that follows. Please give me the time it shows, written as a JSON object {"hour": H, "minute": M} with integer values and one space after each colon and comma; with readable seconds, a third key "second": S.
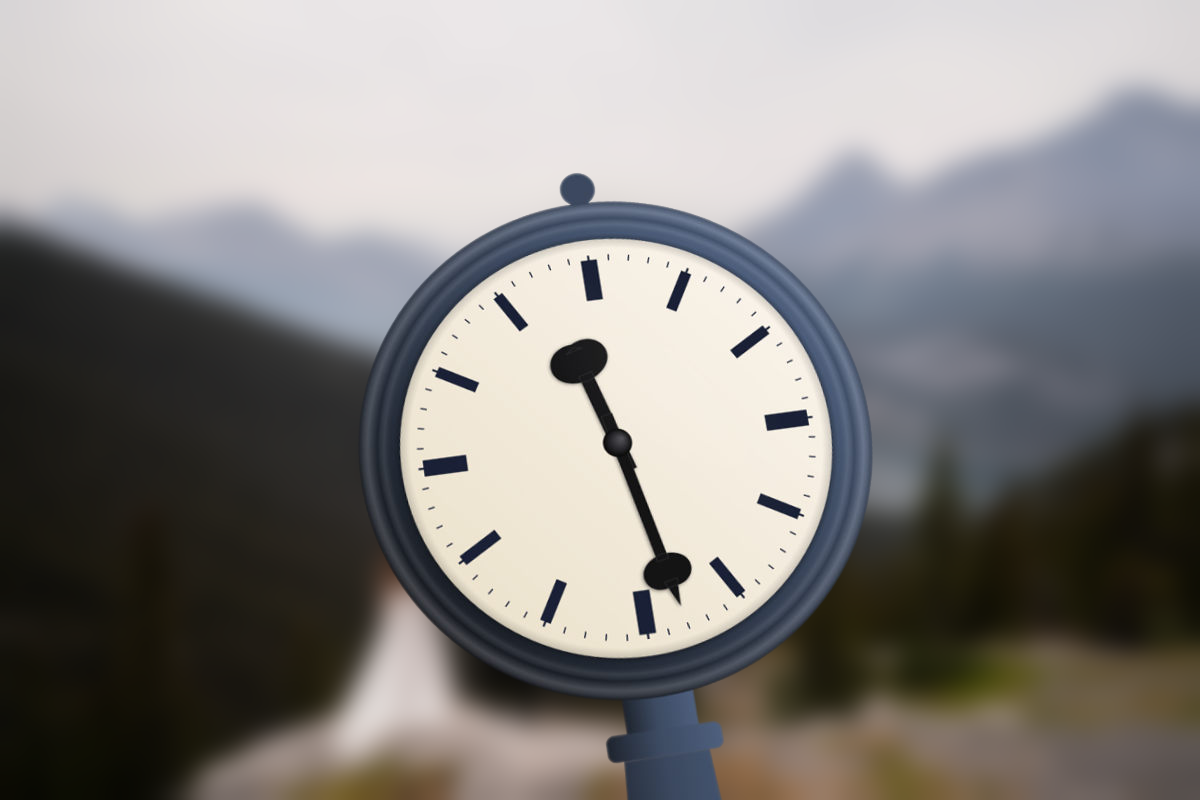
{"hour": 11, "minute": 28}
